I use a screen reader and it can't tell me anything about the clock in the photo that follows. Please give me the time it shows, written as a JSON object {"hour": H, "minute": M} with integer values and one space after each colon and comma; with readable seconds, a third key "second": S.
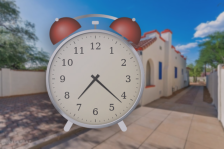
{"hour": 7, "minute": 22}
